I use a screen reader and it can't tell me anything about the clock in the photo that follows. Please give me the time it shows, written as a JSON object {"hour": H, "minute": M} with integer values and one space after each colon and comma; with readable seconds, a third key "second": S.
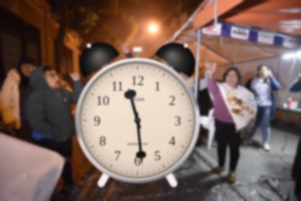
{"hour": 11, "minute": 29}
